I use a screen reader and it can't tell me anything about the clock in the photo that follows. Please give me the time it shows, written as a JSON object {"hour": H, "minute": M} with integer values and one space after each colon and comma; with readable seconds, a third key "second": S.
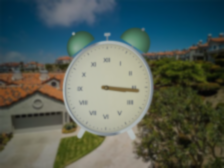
{"hour": 3, "minute": 16}
